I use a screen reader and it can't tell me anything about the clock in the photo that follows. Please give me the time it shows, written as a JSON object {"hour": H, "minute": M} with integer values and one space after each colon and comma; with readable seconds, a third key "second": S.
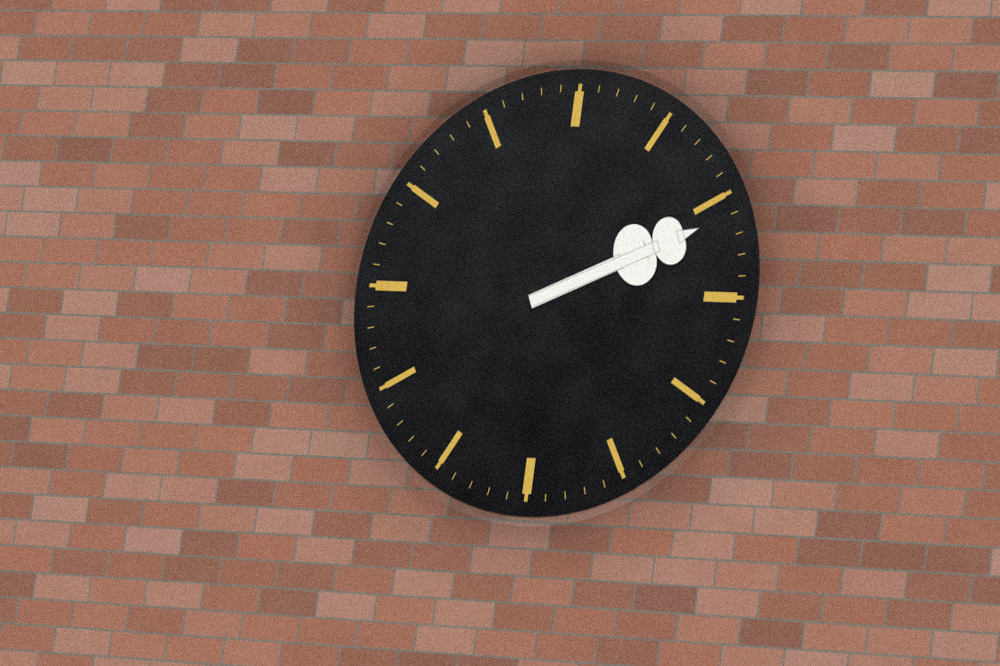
{"hour": 2, "minute": 11}
